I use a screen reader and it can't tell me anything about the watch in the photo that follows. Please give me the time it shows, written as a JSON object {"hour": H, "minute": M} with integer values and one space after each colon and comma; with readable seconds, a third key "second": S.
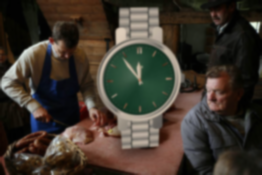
{"hour": 11, "minute": 54}
